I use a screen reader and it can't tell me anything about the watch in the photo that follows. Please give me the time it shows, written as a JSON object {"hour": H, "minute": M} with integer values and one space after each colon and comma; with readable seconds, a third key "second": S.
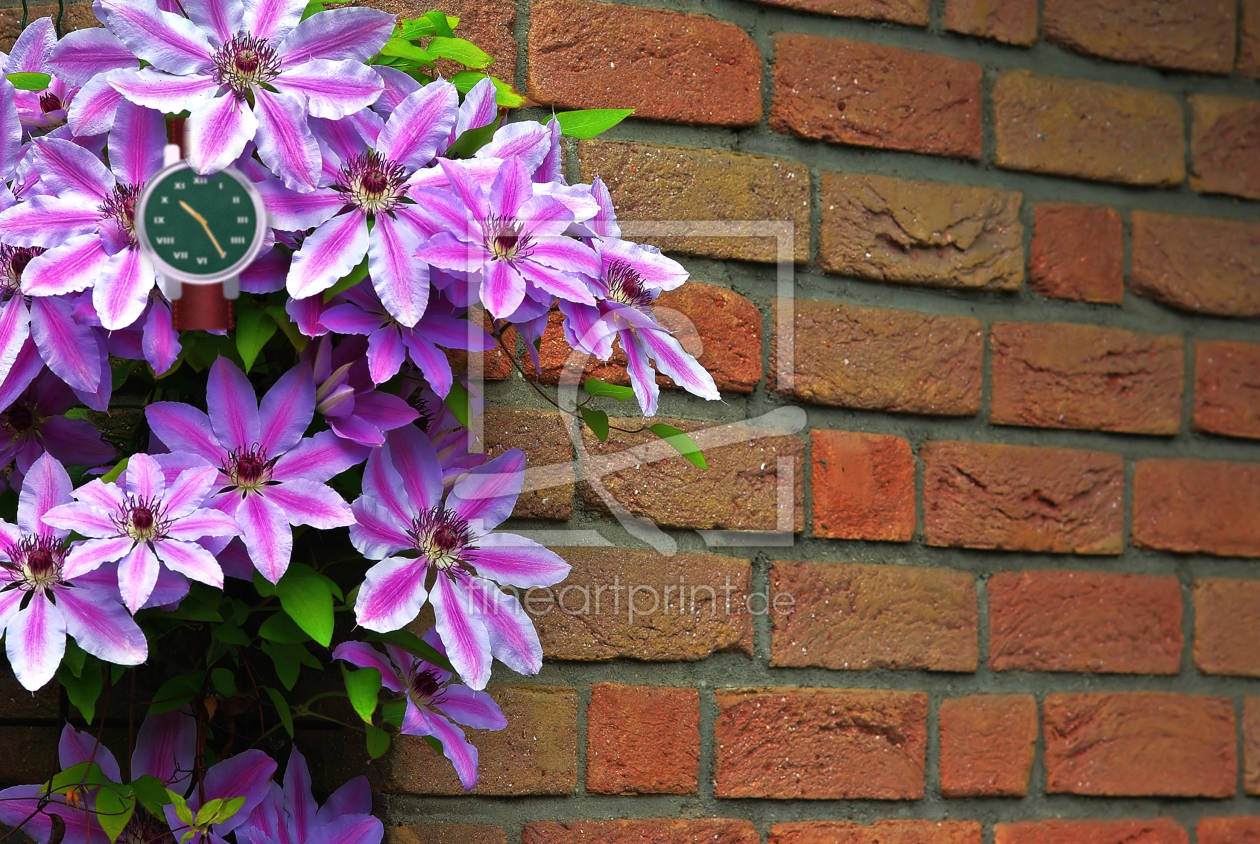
{"hour": 10, "minute": 25}
